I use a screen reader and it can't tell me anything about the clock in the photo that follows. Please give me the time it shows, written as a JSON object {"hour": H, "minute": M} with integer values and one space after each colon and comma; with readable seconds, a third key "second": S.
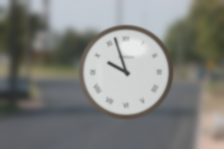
{"hour": 9, "minute": 57}
